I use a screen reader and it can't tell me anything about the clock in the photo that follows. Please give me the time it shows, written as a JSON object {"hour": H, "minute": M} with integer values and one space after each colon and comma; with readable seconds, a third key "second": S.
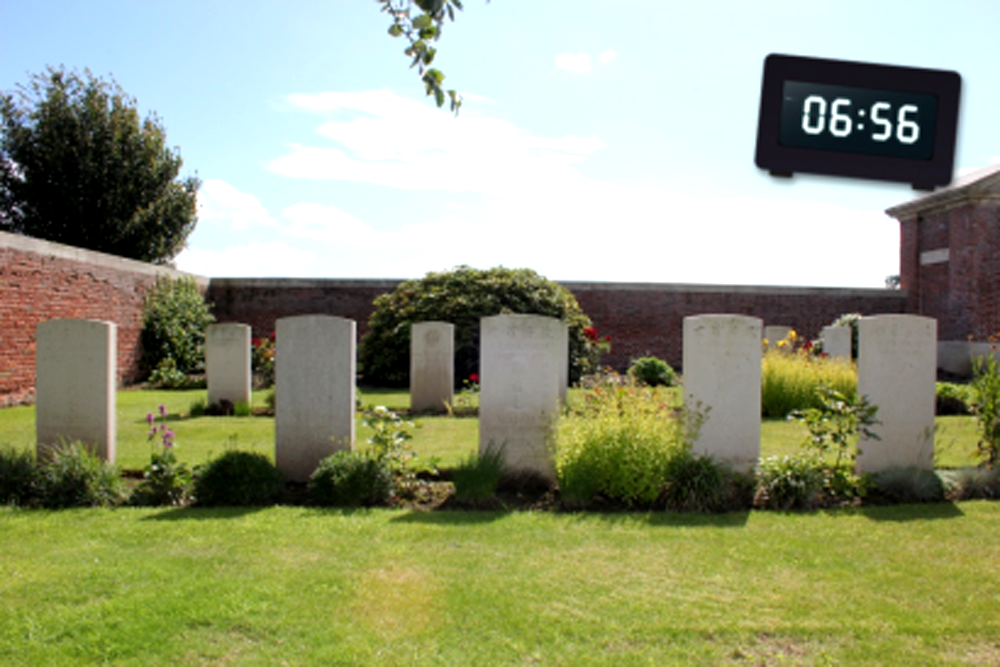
{"hour": 6, "minute": 56}
